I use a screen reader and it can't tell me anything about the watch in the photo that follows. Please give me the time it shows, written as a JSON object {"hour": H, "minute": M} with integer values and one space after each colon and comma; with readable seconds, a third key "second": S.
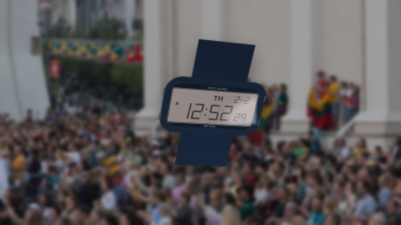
{"hour": 12, "minute": 52, "second": 29}
